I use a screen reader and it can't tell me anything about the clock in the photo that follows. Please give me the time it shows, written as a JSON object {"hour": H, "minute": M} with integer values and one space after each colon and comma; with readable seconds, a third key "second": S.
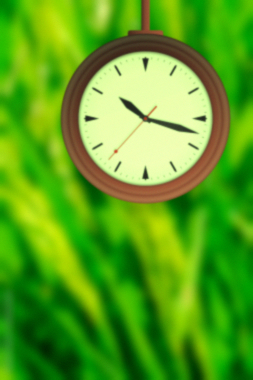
{"hour": 10, "minute": 17, "second": 37}
